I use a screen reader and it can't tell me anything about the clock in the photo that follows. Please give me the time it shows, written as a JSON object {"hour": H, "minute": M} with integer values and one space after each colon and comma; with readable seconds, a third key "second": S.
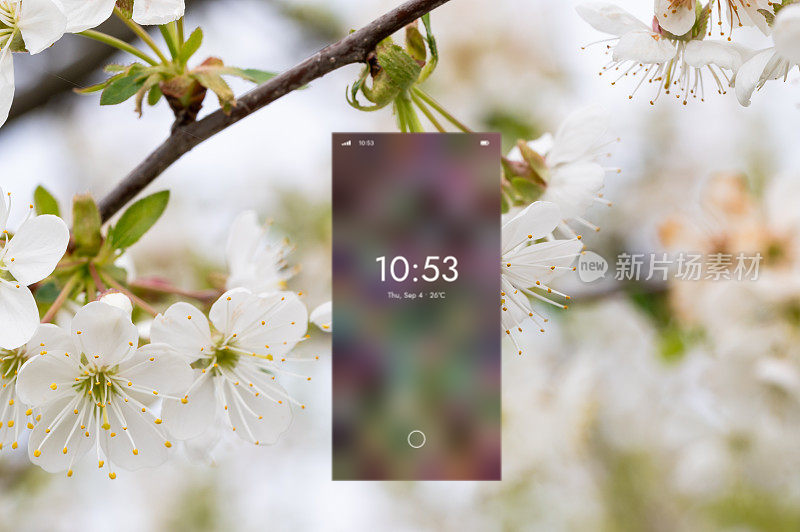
{"hour": 10, "minute": 53}
